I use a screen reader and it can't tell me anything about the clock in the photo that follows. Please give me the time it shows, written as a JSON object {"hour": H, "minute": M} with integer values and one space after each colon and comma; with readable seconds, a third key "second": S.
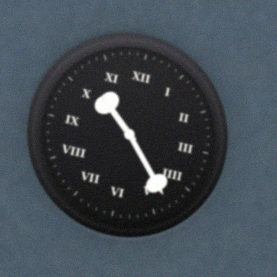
{"hour": 10, "minute": 23}
